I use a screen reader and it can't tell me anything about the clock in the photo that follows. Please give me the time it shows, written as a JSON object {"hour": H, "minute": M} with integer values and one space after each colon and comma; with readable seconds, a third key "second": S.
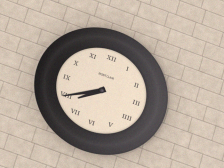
{"hour": 7, "minute": 40}
